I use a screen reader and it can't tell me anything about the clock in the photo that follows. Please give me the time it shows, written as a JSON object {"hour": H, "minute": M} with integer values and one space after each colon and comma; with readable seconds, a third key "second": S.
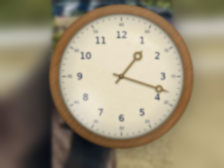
{"hour": 1, "minute": 18}
